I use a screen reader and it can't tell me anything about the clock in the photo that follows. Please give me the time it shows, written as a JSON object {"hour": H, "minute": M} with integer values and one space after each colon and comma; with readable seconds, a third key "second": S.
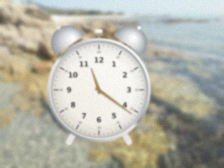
{"hour": 11, "minute": 21}
